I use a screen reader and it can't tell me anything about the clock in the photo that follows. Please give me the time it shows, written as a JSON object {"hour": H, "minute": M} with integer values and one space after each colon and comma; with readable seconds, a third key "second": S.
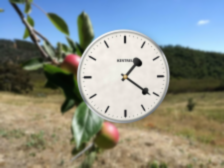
{"hour": 1, "minute": 21}
